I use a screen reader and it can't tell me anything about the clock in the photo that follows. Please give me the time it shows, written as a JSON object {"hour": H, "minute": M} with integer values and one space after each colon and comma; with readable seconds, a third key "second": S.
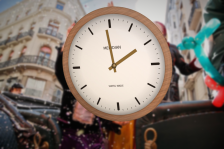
{"hour": 1, "minute": 59}
